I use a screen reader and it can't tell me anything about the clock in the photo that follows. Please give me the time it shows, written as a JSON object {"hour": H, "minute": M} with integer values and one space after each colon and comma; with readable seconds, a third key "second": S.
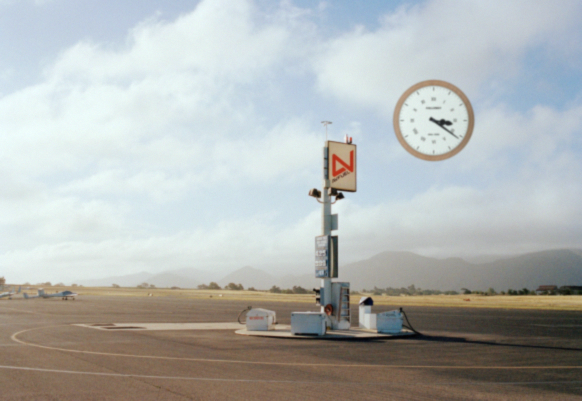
{"hour": 3, "minute": 21}
